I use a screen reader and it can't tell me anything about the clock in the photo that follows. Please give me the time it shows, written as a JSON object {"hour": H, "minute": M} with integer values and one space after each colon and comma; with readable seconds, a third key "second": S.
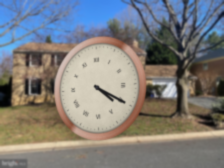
{"hour": 4, "minute": 20}
